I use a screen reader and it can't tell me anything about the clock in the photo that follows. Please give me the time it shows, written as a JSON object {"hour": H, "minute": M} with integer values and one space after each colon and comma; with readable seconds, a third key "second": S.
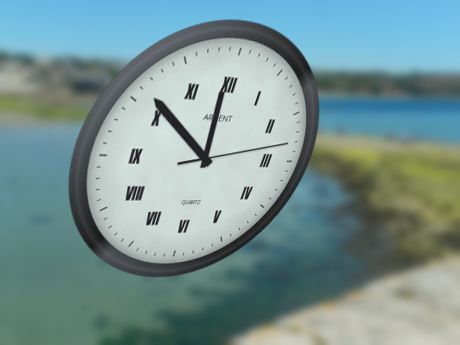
{"hour": 11, "minute": 51, "second": 13}
